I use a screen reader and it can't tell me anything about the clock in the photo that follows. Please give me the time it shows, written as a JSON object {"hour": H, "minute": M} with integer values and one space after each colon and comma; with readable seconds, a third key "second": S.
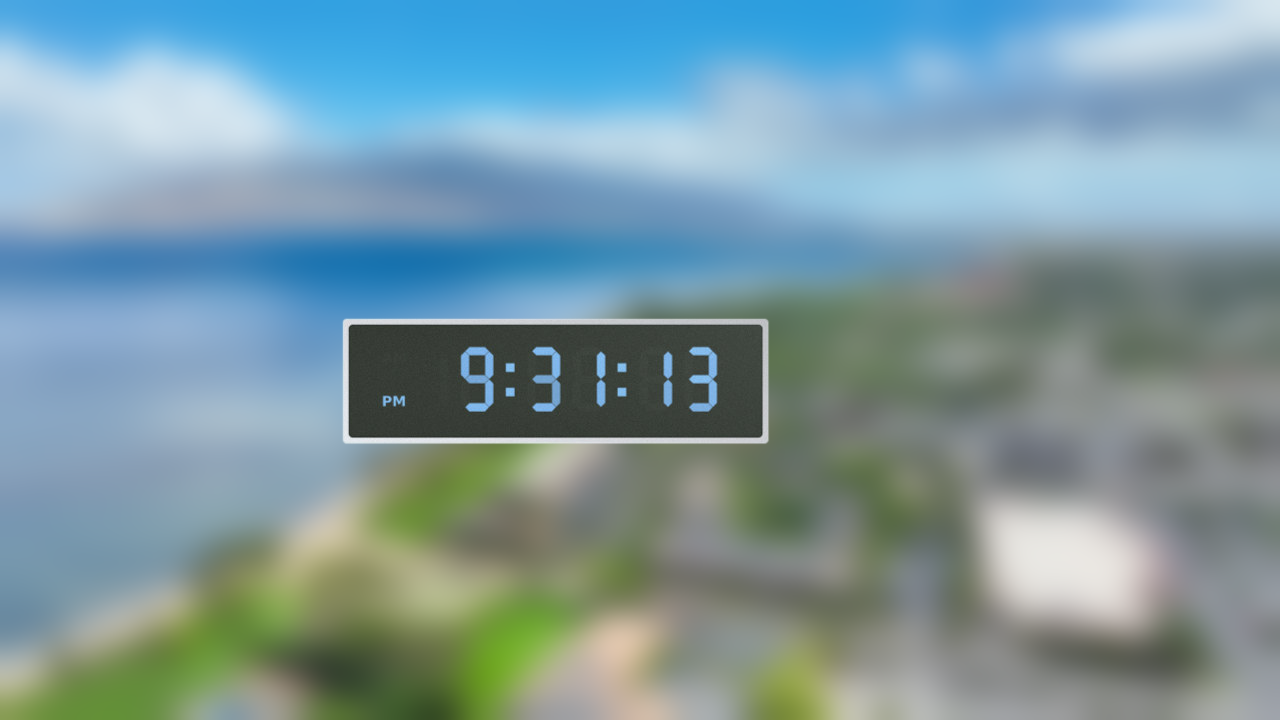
{"hour": 9, "minute": 31, "second": 13}
